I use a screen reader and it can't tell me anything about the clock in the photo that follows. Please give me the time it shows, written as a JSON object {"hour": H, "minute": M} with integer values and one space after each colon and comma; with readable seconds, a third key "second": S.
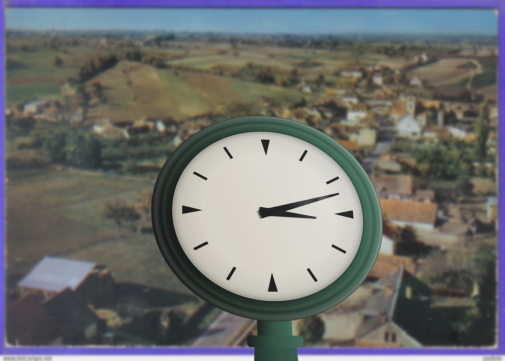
{"hour": 3, "minute": 12}
